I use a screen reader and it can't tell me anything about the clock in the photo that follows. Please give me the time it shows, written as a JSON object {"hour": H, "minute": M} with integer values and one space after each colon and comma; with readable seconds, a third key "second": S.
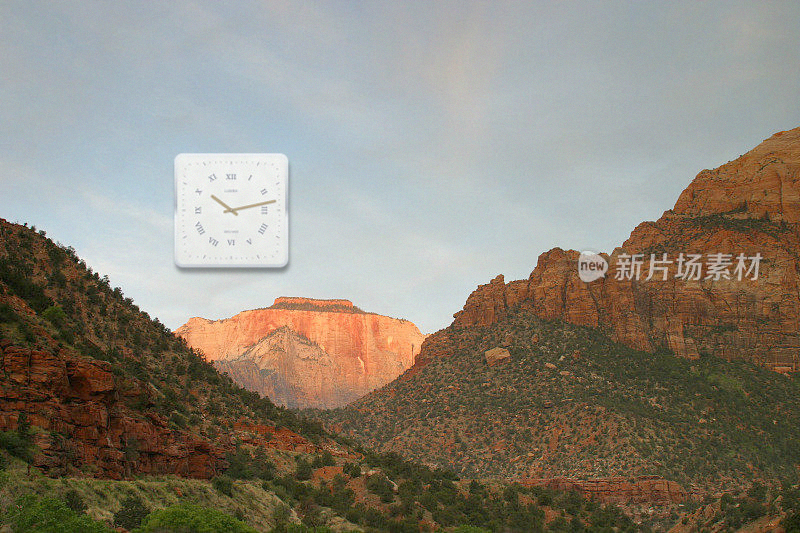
{"hour": 10, "minute": 13}
